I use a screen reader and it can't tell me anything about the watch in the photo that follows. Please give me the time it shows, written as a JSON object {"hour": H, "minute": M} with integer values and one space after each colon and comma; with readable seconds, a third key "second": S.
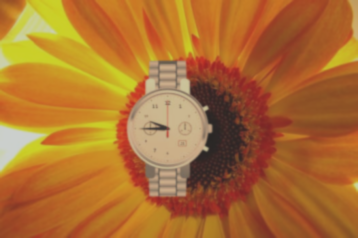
{"hour": 9, "minute": 45}
